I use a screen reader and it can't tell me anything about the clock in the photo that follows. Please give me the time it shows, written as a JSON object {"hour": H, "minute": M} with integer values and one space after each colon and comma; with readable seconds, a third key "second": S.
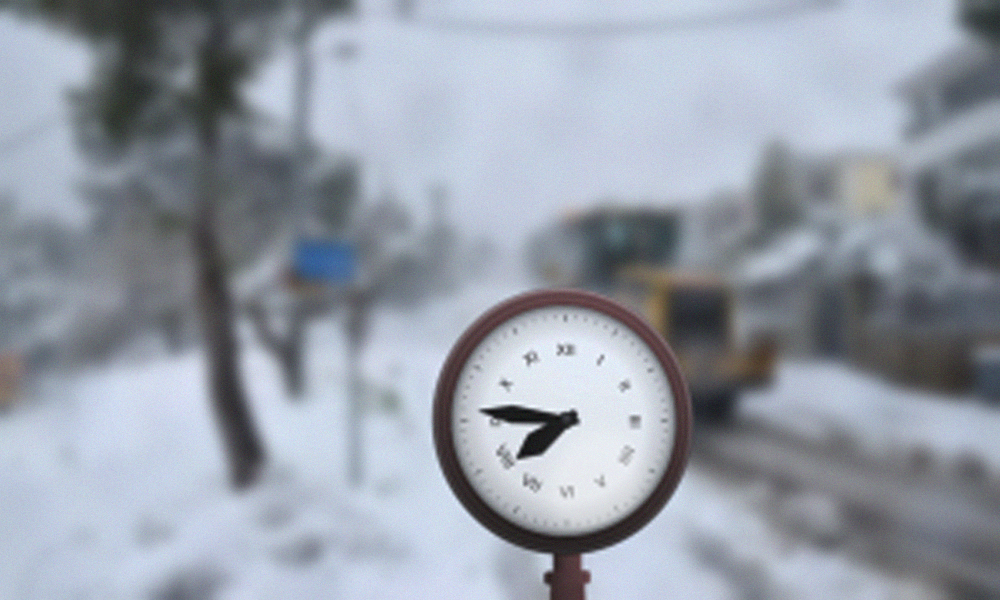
{"hour": 7, "minute": 46}
